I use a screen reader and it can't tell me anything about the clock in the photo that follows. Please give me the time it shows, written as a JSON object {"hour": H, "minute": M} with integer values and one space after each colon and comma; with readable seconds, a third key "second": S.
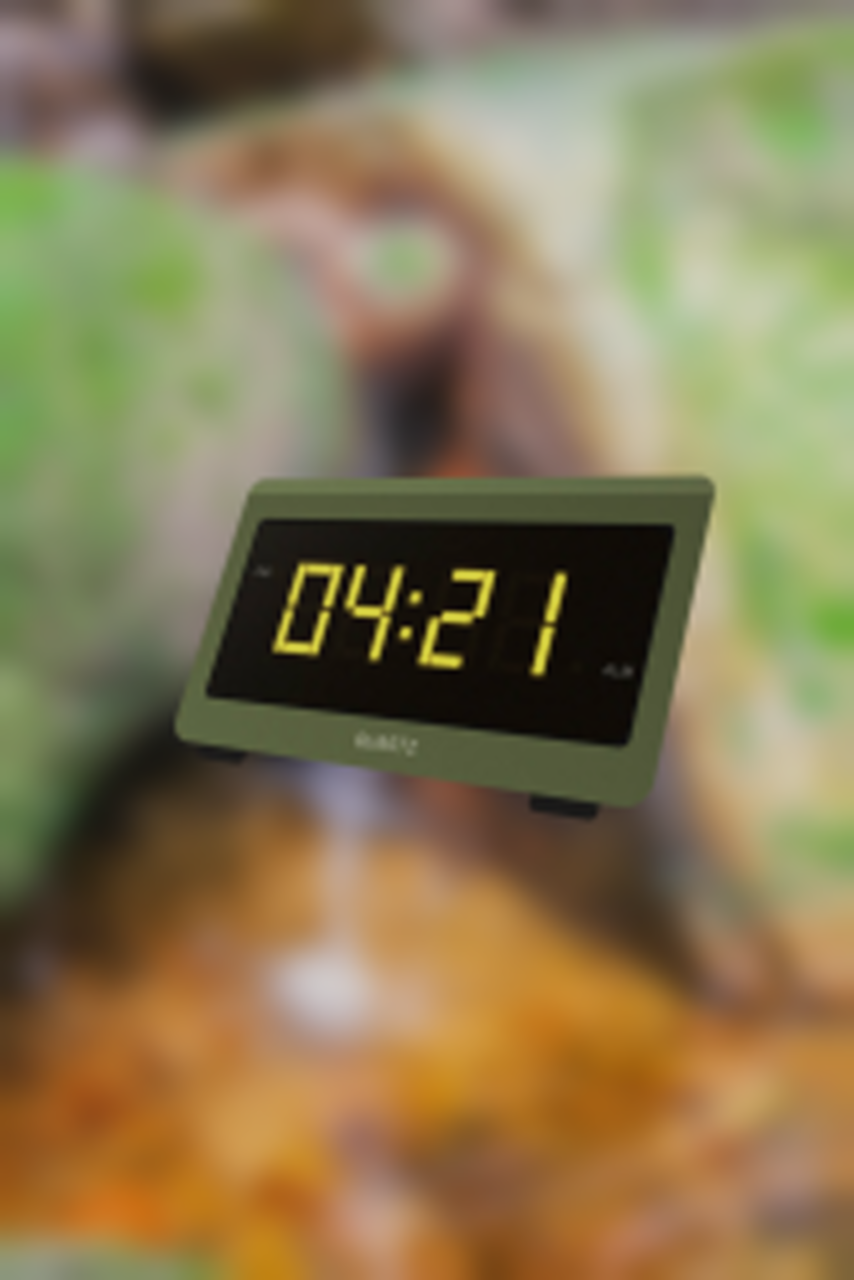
{"hour": 4, "minute": 21}
